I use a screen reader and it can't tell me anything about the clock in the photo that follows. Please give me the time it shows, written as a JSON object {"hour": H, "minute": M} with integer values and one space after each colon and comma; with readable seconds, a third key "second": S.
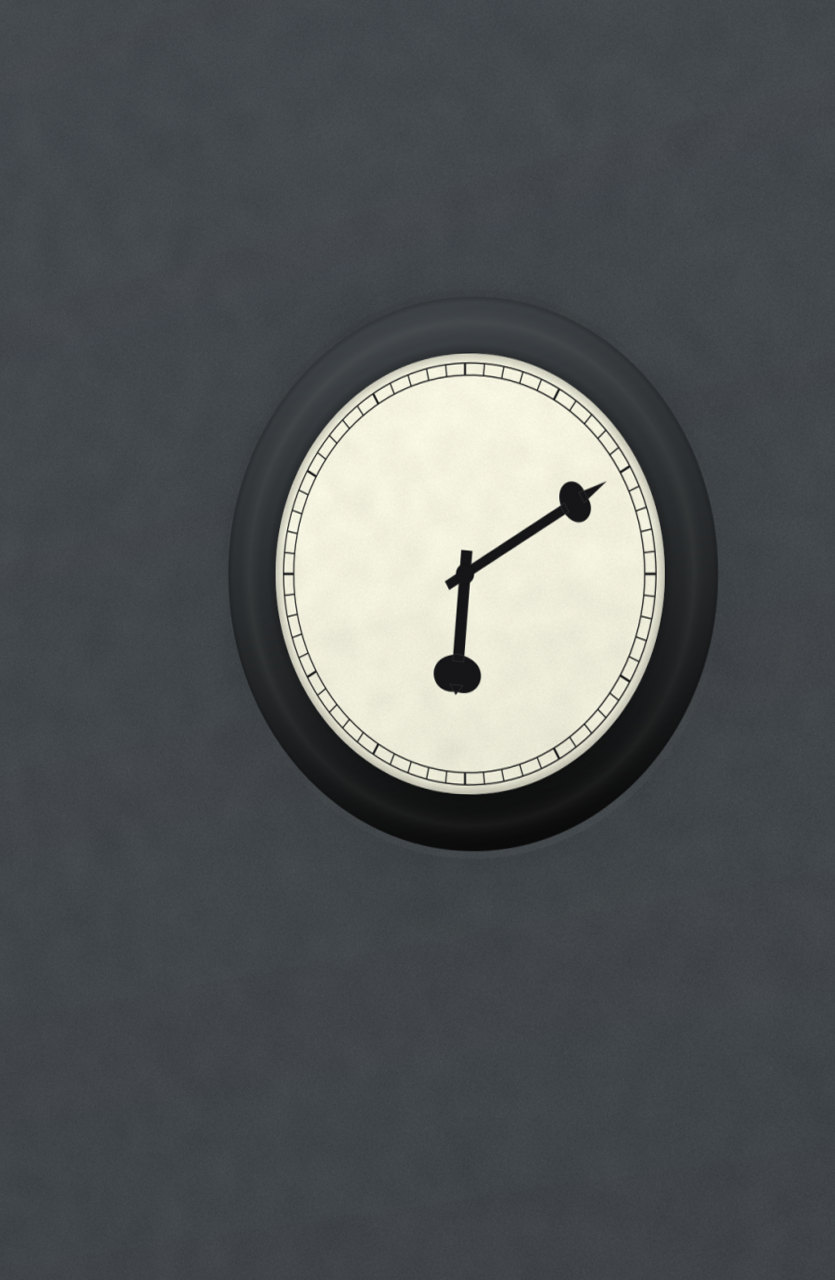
{"hour": 6, "minute": 10}
